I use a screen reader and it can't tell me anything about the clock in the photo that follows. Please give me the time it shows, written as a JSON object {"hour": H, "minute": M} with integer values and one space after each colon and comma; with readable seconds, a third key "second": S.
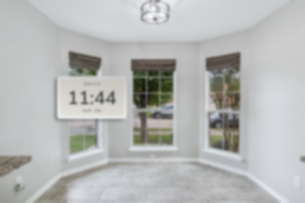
{"hour": 11, "minute": 44}
